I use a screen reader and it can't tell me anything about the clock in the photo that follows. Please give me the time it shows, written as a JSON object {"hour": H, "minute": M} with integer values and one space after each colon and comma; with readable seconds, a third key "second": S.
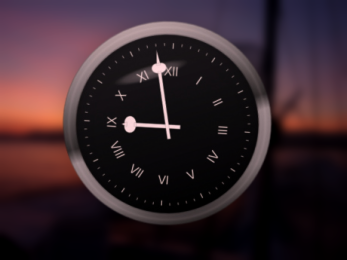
{"hour": 8, "minute": 58}
